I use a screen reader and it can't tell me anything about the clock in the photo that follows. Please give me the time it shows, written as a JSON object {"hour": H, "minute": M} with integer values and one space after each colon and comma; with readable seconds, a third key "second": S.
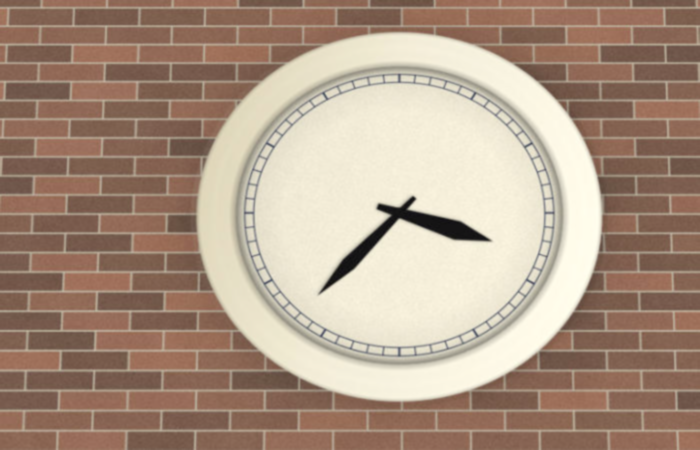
{"hour": 3, "minute": 37}
